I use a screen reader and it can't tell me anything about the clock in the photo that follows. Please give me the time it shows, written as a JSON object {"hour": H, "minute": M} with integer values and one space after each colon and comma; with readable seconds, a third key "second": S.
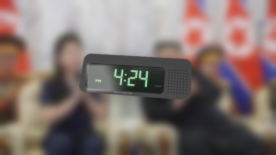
{"hour": 4, "minute": 24}
